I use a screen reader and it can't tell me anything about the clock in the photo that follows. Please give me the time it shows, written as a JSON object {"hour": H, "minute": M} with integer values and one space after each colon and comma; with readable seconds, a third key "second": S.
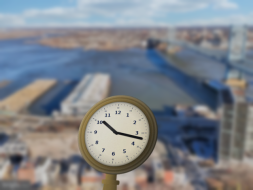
{"hour": 10, "minute": 17}
